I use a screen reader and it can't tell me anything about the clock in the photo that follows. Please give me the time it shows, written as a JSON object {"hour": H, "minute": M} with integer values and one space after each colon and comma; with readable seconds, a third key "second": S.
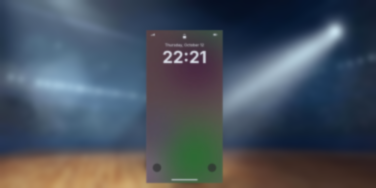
{"hour": 22, "minute": 21}
